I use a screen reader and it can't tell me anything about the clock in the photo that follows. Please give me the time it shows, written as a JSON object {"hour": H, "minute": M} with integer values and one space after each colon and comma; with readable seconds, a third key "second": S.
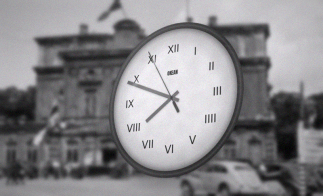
{"hour": 7, "minute": 48, "second": 55}
